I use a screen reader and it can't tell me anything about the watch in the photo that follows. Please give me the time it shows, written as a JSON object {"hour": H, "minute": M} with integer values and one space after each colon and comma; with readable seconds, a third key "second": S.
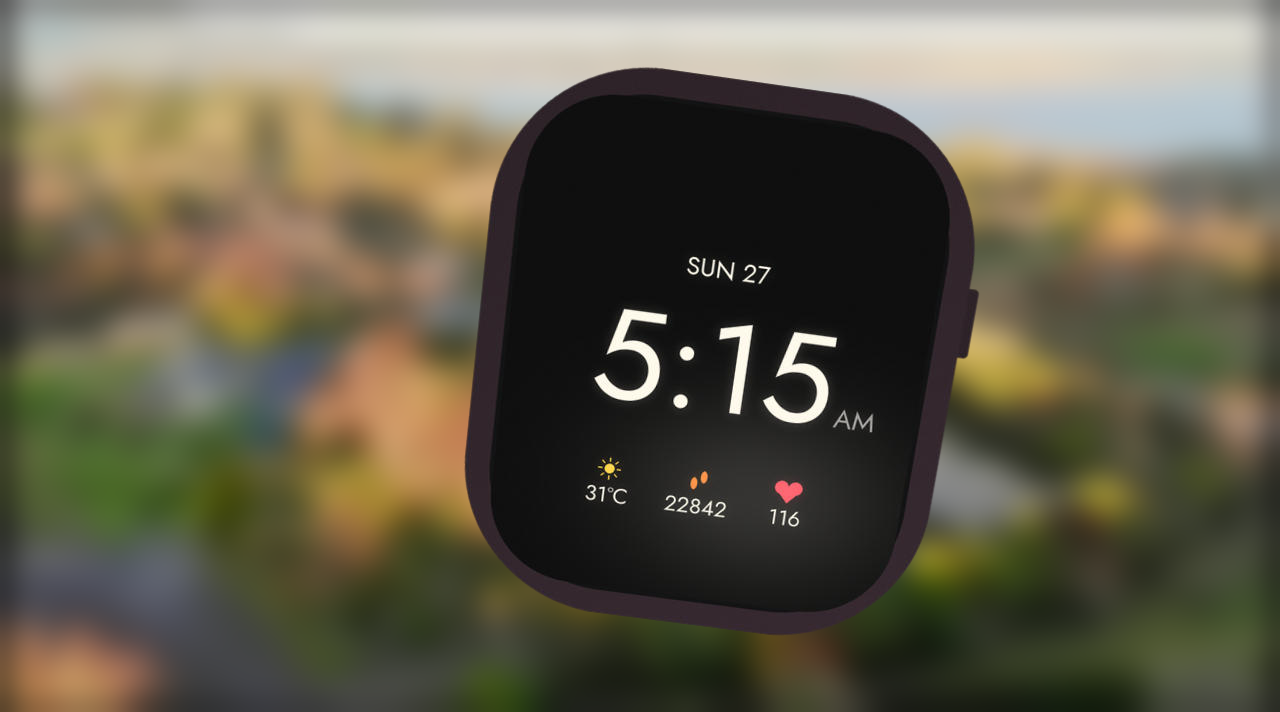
{"hour": 5, "minute": 15}
